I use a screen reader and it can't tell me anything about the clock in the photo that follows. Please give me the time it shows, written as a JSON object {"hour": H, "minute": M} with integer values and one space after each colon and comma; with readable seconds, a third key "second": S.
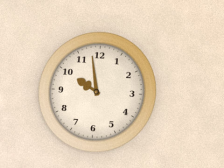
{"hour": 9, "minute": 58}
